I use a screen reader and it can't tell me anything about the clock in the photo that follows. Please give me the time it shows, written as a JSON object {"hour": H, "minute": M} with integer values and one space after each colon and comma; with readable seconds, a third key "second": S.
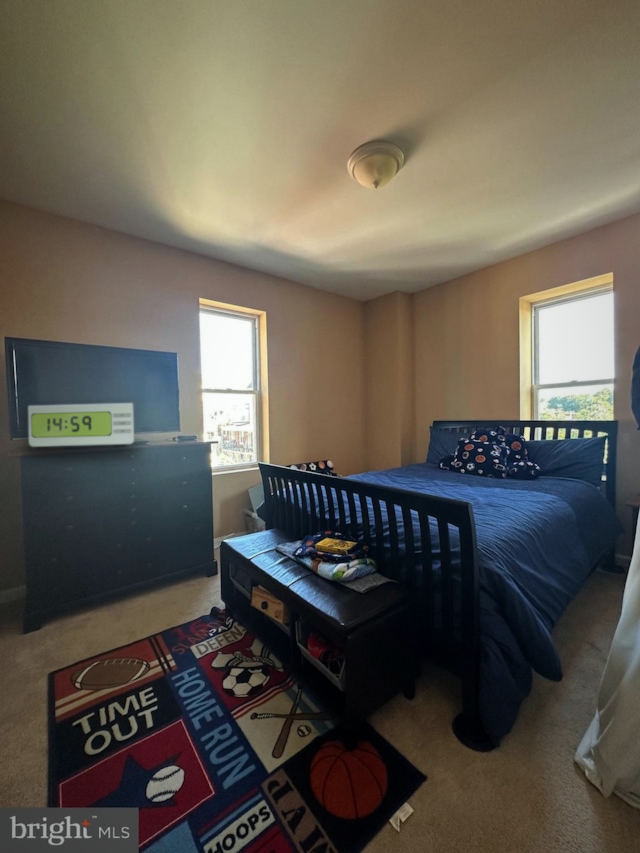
{"hour": 14, "minute": 59}
